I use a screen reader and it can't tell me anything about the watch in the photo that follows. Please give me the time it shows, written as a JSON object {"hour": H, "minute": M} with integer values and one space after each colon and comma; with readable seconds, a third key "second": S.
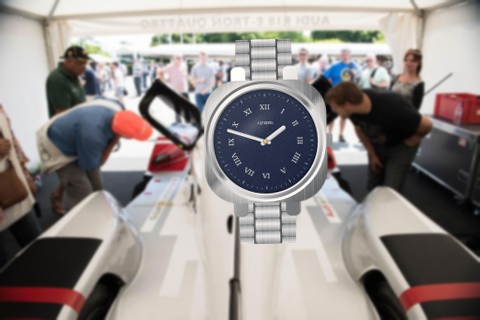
{"hour": 1, "minute": 48}
